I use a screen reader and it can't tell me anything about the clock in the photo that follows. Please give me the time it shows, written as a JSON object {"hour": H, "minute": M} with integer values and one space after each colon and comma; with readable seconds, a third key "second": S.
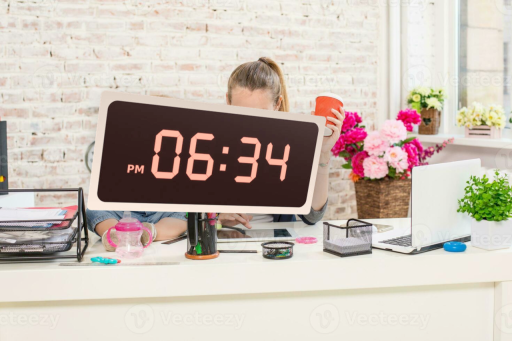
{"hour": 6, "minute": 34}
